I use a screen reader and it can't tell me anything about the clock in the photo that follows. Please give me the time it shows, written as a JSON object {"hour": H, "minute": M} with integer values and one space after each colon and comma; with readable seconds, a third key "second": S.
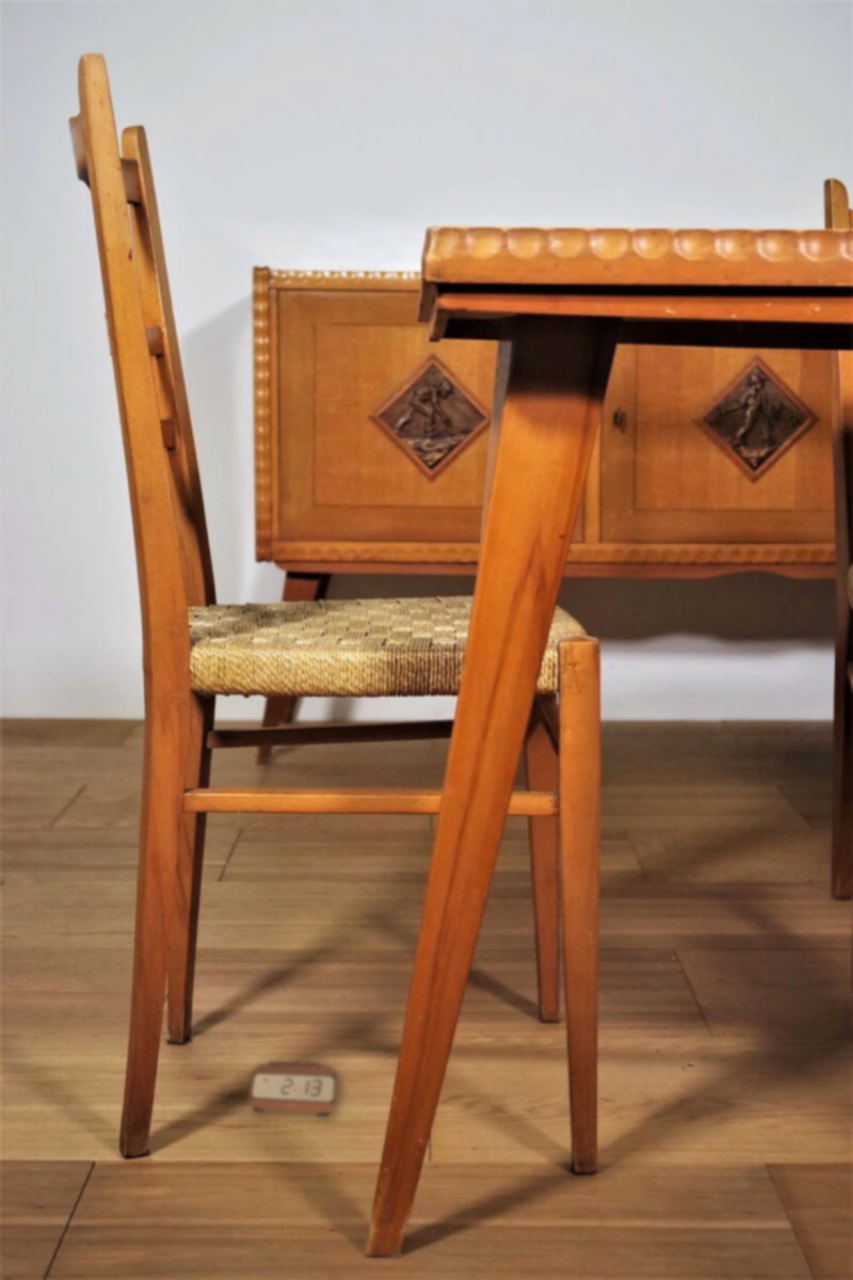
{"hour": 2, "minute": 13}
